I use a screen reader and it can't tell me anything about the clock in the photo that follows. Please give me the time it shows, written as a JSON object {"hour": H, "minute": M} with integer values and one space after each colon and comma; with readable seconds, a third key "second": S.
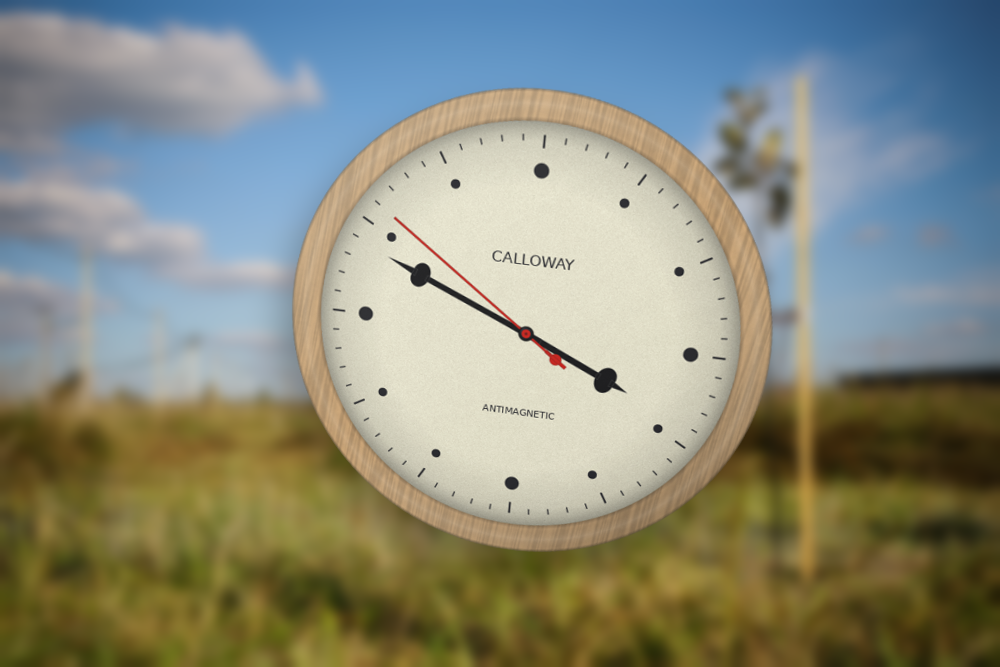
{"hour": 3, "minute": 48, "second": 51}
